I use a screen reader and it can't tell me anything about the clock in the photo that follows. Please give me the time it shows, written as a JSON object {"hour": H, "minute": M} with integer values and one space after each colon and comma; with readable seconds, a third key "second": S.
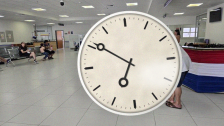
{"hour": 6, "minute": 51}
